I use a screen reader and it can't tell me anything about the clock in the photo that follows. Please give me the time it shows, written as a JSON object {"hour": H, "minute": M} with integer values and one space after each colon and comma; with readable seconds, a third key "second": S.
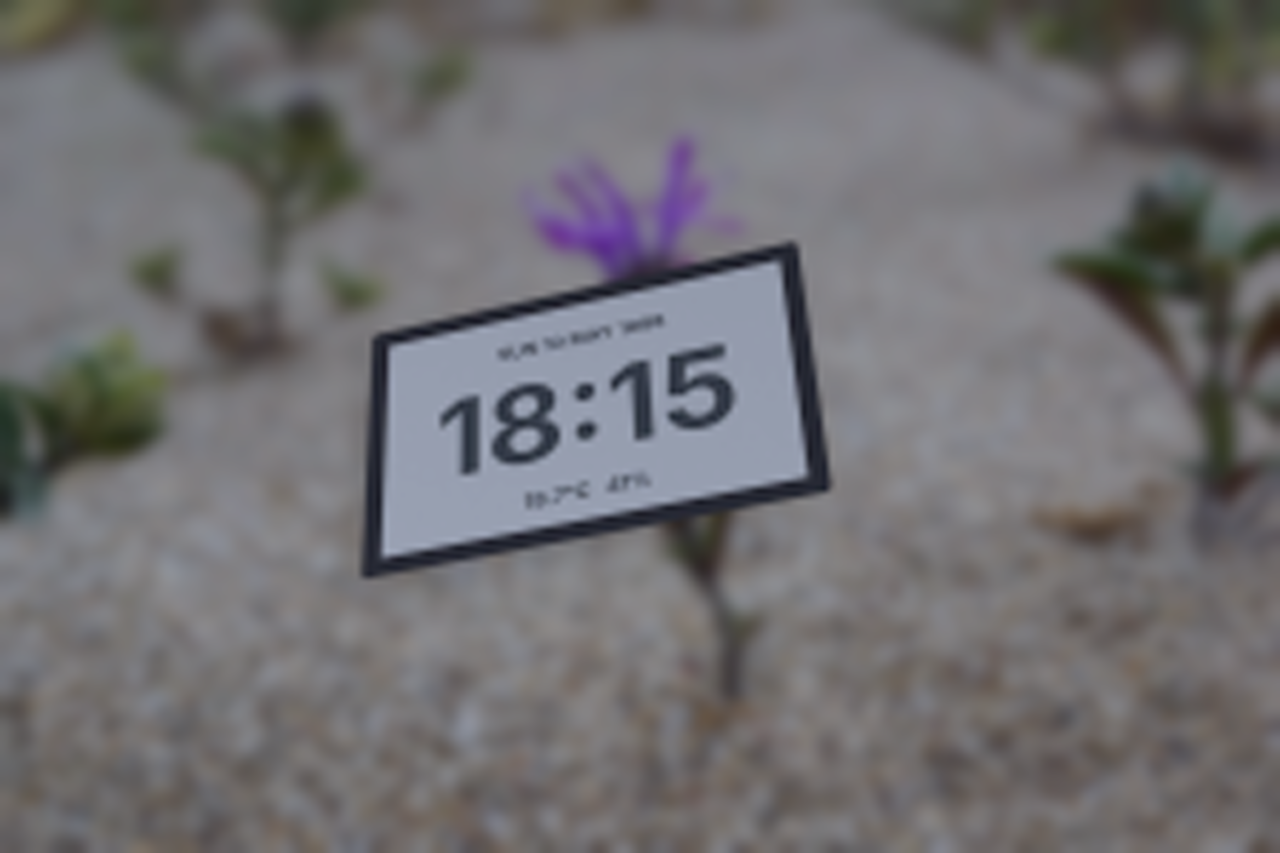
{"hour": 18, "minute": 15}
